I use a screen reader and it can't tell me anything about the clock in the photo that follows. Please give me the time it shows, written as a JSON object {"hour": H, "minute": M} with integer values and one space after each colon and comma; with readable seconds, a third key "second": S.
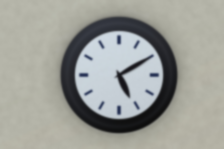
{"hour": 5, "minute": 10}
